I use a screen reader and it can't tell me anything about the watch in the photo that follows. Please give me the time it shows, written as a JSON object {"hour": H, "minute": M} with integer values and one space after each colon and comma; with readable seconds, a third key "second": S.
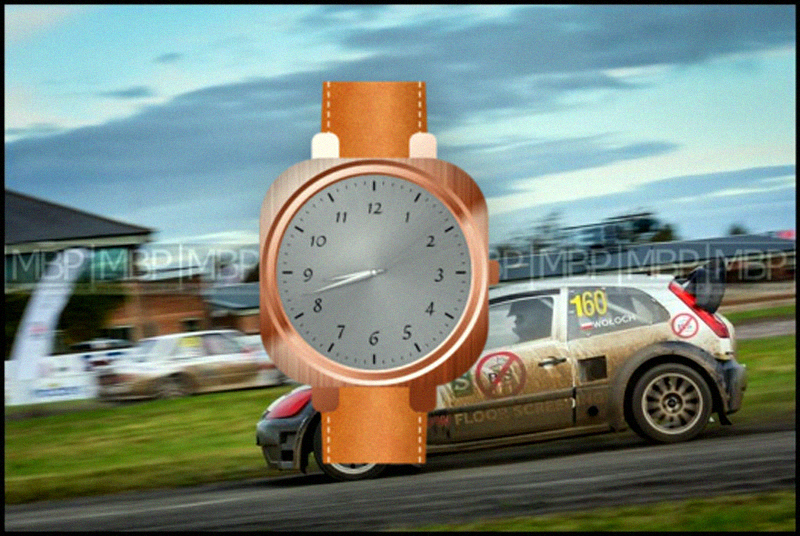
{"hour": 8, "minute": 42}
